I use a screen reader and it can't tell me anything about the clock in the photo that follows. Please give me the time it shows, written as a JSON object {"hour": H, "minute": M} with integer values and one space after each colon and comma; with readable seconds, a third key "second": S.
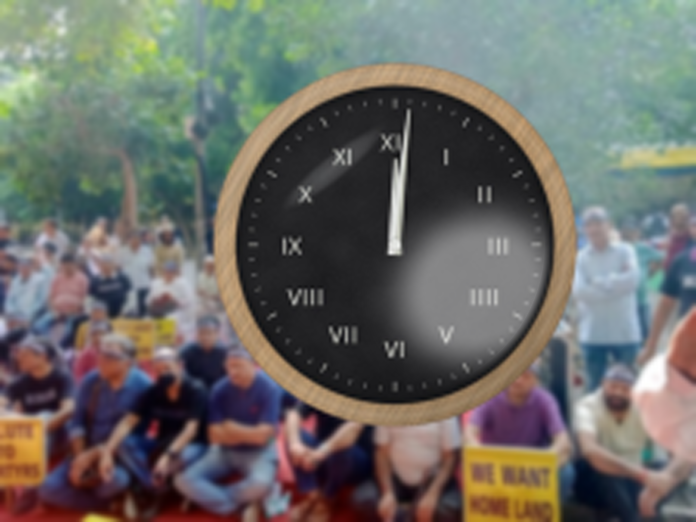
{"hour": 12, "minute": 1}
